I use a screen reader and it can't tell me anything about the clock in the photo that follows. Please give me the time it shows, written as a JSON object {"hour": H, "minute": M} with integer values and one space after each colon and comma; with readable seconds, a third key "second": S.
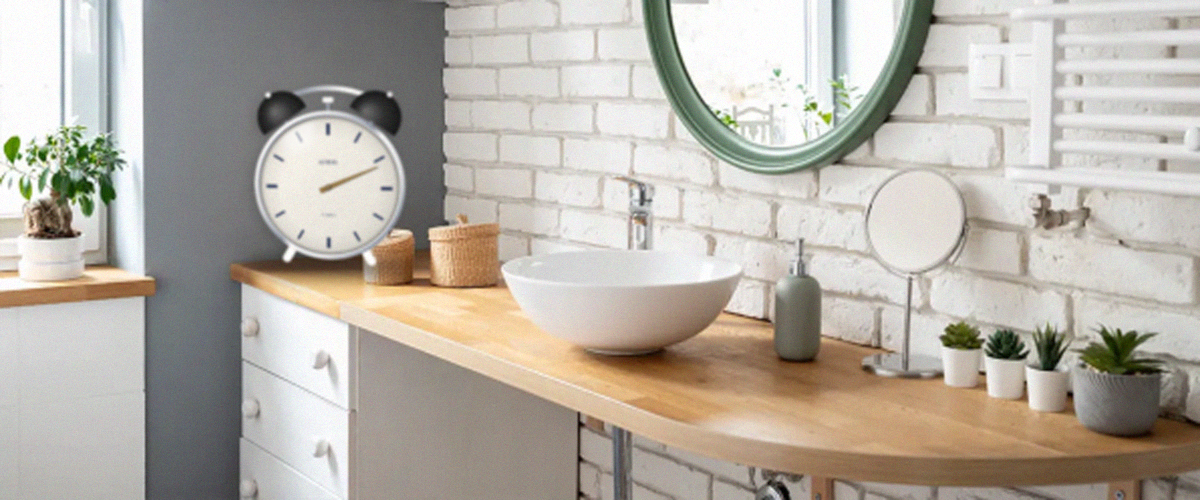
{"hour": 2, "minute": 11}
